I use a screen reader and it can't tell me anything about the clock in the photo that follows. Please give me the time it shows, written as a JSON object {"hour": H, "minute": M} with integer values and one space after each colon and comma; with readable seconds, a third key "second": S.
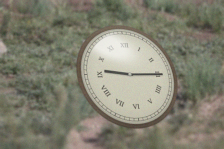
{"hour": 9, "minute": 15}
